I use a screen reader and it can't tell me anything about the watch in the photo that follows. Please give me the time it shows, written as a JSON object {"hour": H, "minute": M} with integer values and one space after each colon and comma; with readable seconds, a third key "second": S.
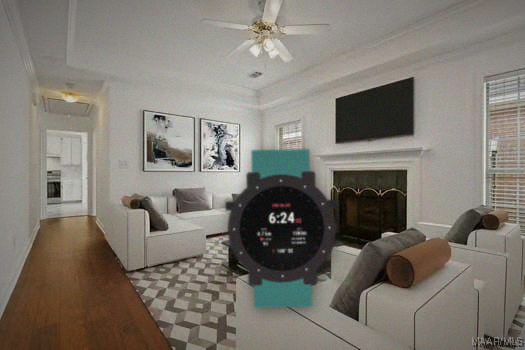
{"hour": 6, "minute": 24}
